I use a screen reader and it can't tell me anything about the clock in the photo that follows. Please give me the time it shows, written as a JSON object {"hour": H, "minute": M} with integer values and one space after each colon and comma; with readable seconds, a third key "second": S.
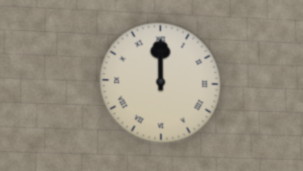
{"hour": 12, "minute": 0}
